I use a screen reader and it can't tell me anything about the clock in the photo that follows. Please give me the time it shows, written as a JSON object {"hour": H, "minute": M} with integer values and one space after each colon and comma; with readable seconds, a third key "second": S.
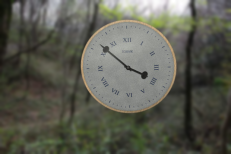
{"hour": 3, "minute": 52}
